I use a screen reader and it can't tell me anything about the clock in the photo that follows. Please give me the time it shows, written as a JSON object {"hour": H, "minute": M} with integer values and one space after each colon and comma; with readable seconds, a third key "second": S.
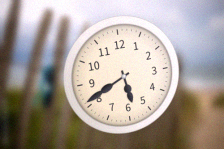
{"hour": 5, "minute": 41}
